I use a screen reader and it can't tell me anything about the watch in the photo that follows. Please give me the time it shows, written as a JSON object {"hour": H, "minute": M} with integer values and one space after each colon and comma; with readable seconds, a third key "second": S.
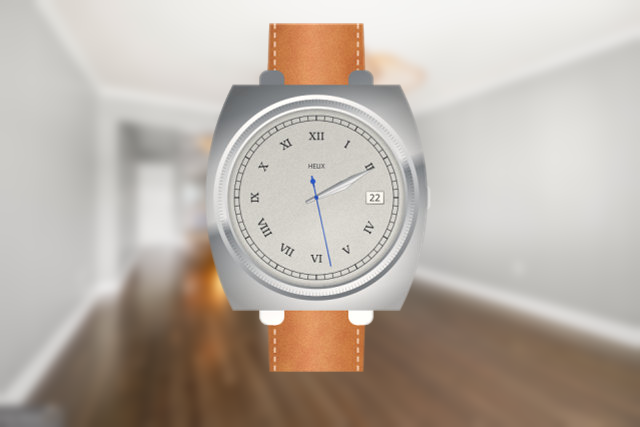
{"hour": 2, "minute": 10, "second": 28}
